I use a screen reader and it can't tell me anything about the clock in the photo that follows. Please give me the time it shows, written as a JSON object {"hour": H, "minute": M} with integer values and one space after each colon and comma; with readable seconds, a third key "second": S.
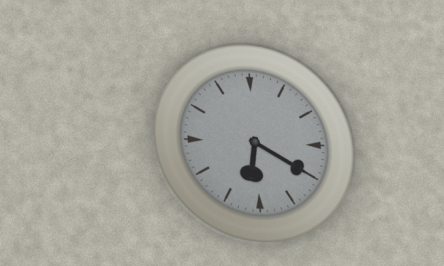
{"hour": 6, "minute": 20}
